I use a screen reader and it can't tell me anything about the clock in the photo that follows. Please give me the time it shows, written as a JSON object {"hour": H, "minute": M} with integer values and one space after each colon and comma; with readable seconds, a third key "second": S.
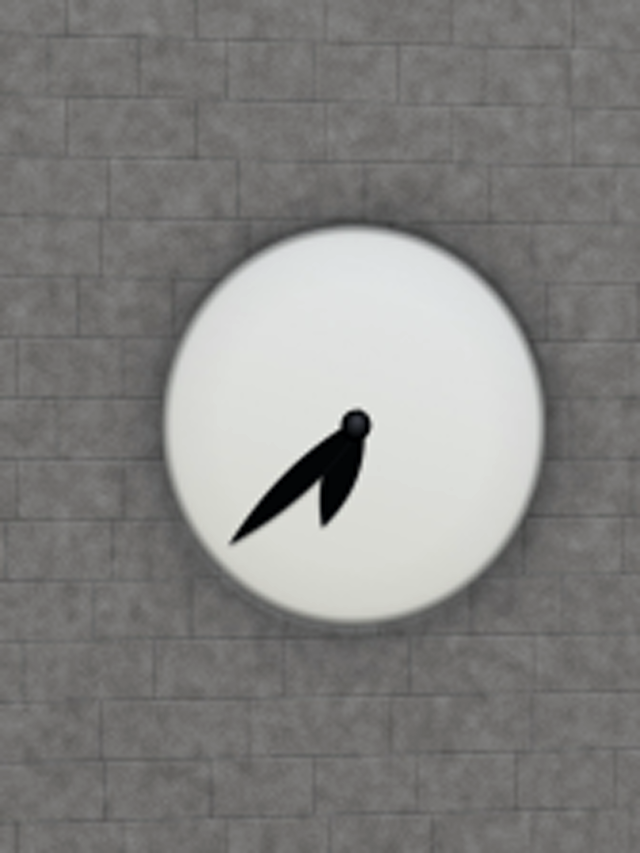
{"hour": 6, "minute": 38}
